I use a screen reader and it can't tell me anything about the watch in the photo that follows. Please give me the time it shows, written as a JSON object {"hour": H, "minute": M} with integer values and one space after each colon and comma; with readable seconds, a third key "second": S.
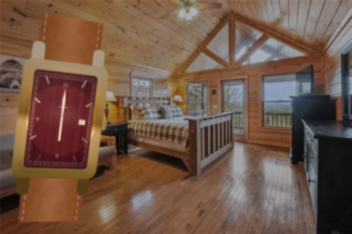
{"hour": 6, "minute": 0}
